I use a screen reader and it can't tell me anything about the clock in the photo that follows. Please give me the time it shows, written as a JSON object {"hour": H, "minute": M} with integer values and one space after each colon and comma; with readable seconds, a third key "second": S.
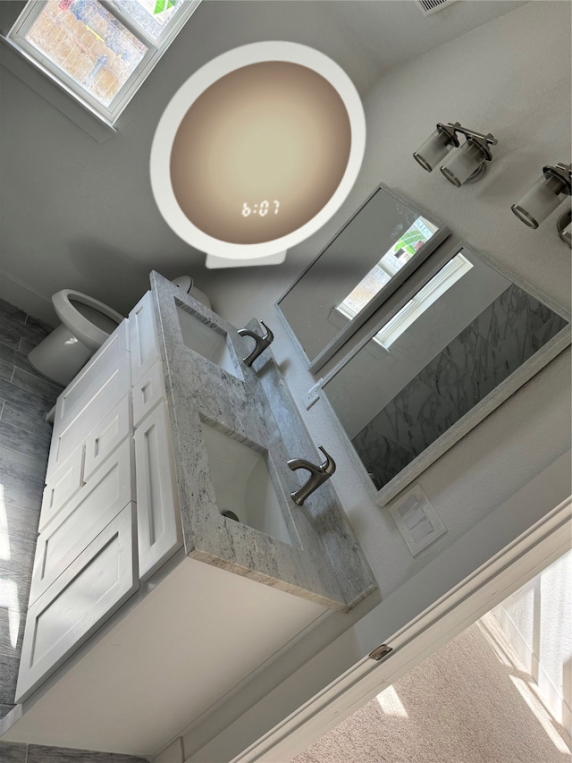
{"hour": 6, "minute": 7}
